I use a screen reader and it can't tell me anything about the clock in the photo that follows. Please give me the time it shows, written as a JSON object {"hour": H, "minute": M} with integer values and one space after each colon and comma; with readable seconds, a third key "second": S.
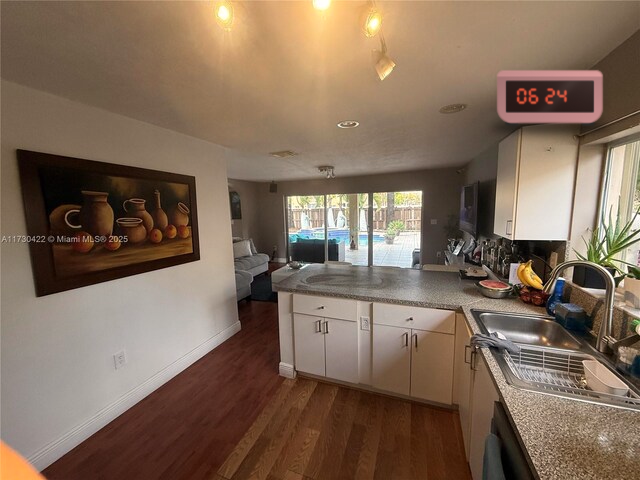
{"hour": 6, "minute": 24}
